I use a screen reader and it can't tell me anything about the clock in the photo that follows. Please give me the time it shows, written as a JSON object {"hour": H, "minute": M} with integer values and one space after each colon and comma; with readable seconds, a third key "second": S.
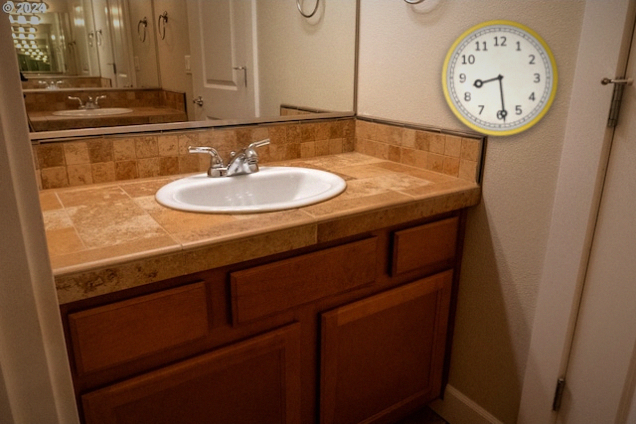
{"hour": 8, "minute": 29}
